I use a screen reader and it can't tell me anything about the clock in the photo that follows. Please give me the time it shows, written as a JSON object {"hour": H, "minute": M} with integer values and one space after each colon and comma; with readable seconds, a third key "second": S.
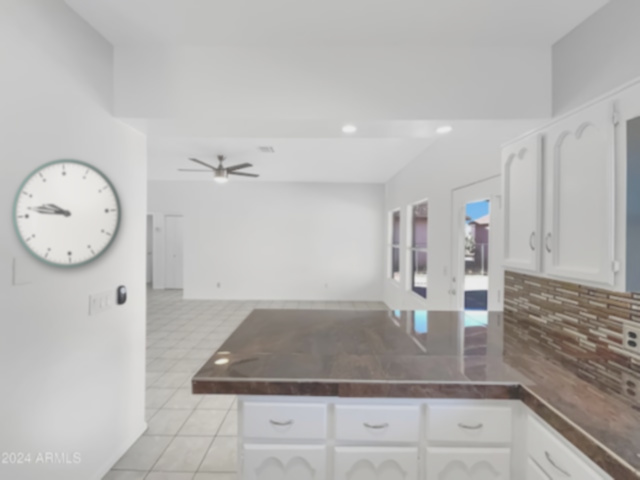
{"hour": 9, "minute": 47}
